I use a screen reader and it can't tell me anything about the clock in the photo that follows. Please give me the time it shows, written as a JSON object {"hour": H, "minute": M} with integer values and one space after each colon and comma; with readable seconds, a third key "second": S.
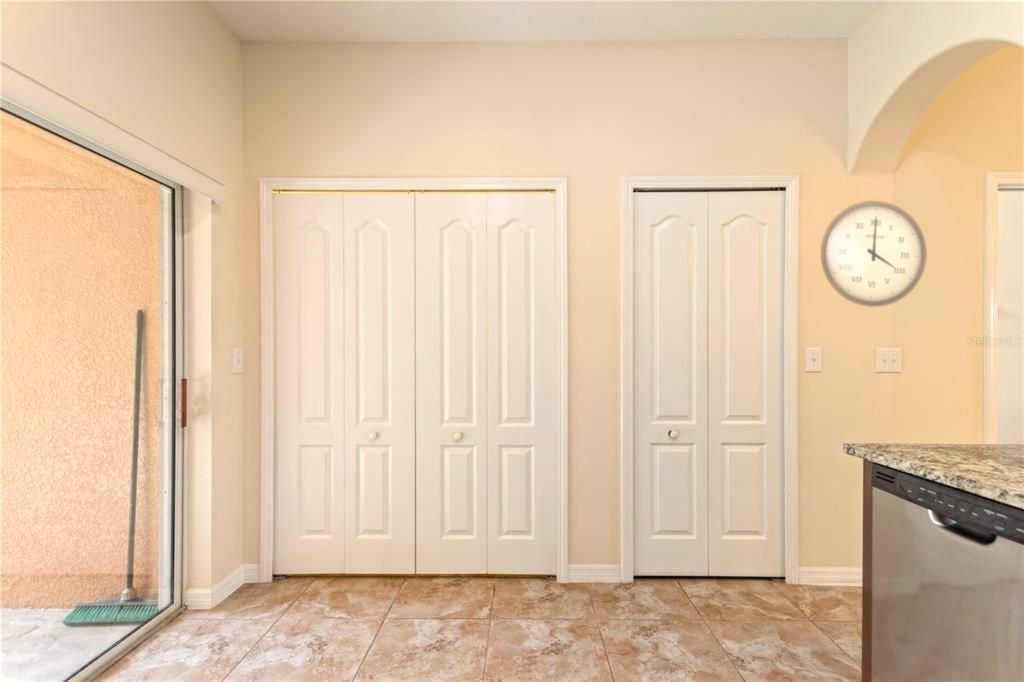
{"hour": 4, "minute": 0}
